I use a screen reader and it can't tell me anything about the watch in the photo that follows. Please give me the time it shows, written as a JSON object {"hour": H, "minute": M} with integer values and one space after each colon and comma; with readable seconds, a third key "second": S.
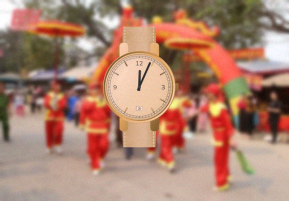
{"hour": 12, "minute": 4}
